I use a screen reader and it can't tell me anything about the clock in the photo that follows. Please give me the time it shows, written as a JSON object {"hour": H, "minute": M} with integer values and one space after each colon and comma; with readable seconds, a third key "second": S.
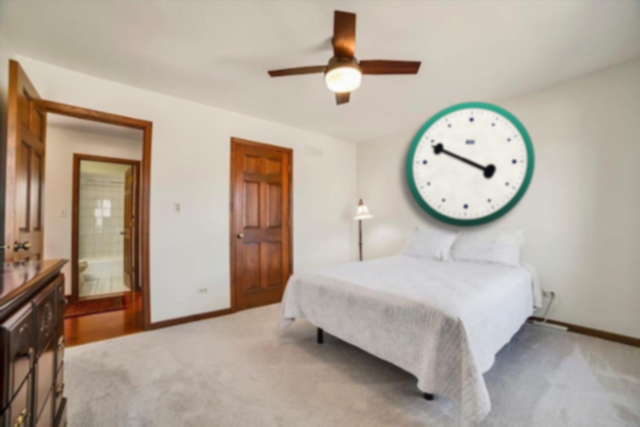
{"hour": 3, "minute": 49}
